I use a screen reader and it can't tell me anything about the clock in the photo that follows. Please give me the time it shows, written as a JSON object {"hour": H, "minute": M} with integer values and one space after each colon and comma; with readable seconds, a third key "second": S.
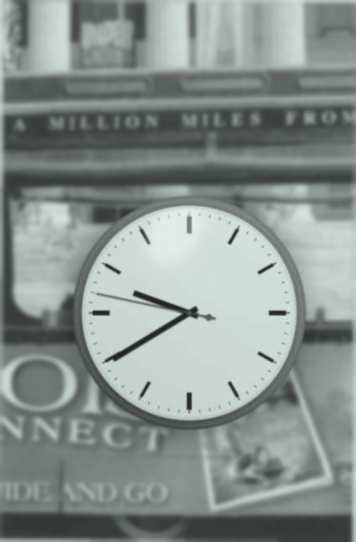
{"hour": 9, "minute": 39, "second": 47}
